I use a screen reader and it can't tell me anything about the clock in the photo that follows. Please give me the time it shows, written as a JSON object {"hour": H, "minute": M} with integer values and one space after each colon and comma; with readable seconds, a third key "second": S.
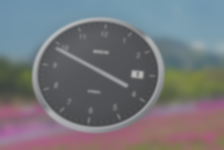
{"hour": 3, "minute": 49}
